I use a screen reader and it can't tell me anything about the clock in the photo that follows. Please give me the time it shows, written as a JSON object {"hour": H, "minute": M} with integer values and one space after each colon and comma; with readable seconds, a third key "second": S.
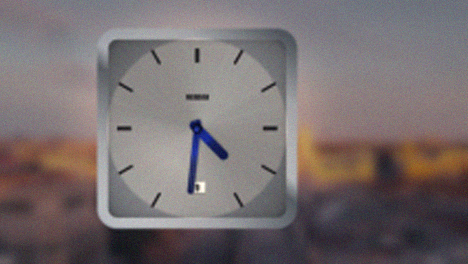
{"hour": 4, "minute": 31}
